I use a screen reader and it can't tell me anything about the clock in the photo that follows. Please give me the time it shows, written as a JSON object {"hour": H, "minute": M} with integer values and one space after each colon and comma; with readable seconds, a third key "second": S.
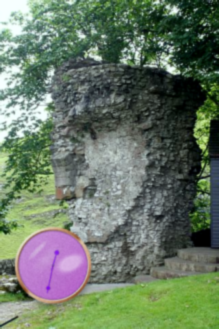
{"hour": 12, "minute": 32}
